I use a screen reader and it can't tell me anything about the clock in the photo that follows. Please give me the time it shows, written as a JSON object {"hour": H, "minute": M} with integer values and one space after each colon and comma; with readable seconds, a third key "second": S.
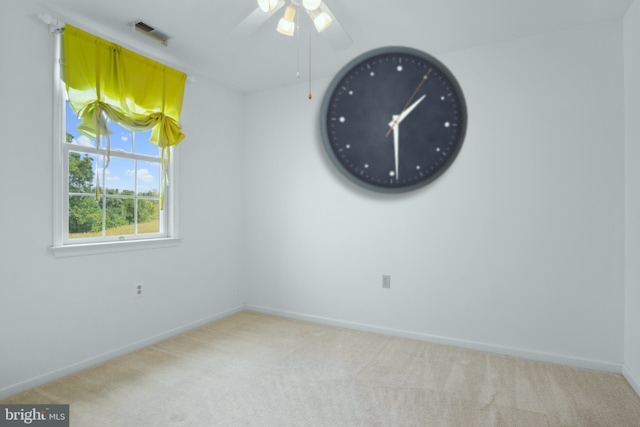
{"hour": 1, "minute": 29, "second": 5}
